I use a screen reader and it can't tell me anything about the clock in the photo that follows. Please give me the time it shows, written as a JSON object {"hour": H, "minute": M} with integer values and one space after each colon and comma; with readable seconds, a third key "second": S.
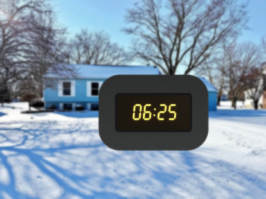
{"hour": 6, "minute": 25}
